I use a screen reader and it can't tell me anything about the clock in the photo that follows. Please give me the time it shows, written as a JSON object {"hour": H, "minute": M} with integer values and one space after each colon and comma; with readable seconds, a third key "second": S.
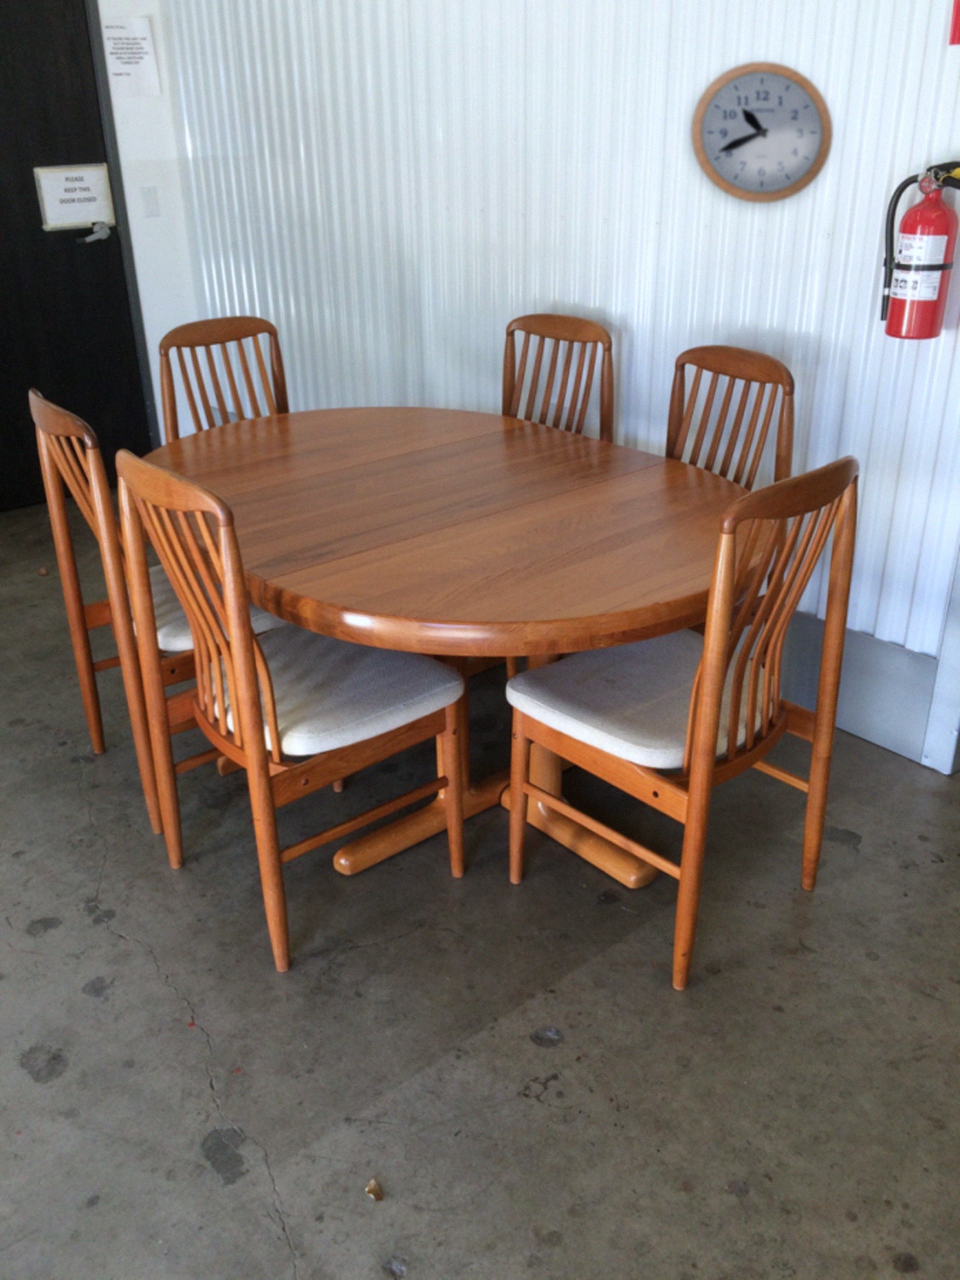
{"hour": 10, "minute": 41}
